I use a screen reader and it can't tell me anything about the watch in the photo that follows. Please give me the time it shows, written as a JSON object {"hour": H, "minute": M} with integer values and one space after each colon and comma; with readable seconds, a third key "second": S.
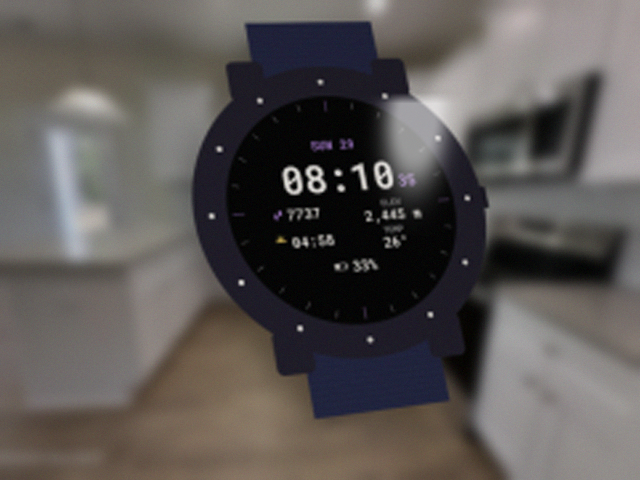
{"hour": 8, "minute": 10}
